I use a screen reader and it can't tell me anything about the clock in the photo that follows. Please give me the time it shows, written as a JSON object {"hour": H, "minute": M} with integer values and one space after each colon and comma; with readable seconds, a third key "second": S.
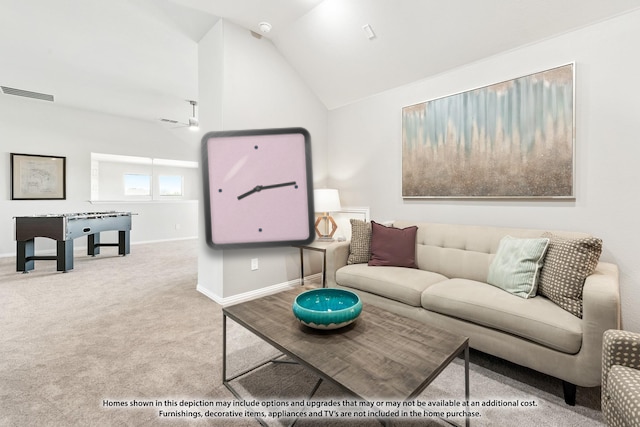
{"hour": 8, "minute": 14}
